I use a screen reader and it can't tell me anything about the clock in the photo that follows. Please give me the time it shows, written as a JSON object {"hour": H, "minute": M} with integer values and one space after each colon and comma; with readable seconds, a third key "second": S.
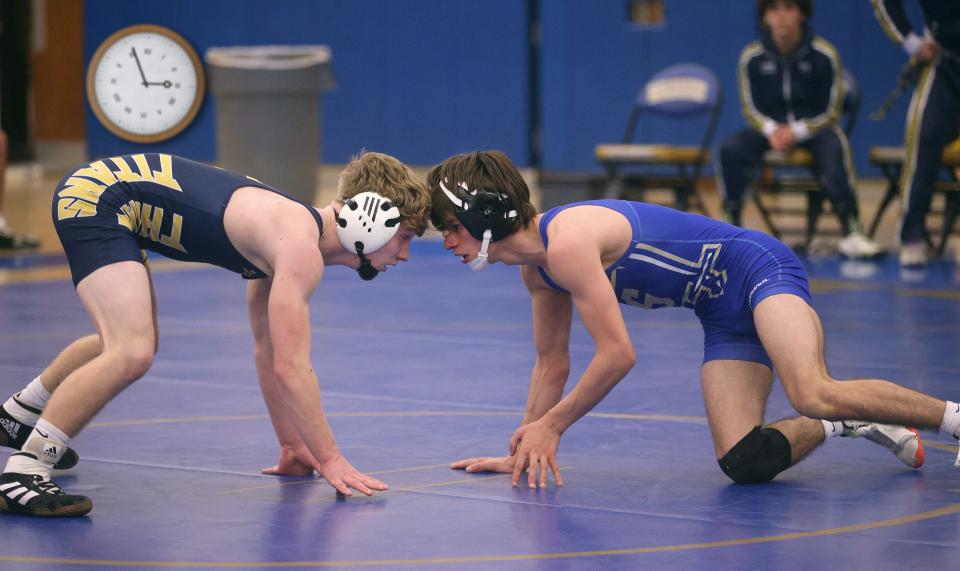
{"hour": 2, "minute": 56}
